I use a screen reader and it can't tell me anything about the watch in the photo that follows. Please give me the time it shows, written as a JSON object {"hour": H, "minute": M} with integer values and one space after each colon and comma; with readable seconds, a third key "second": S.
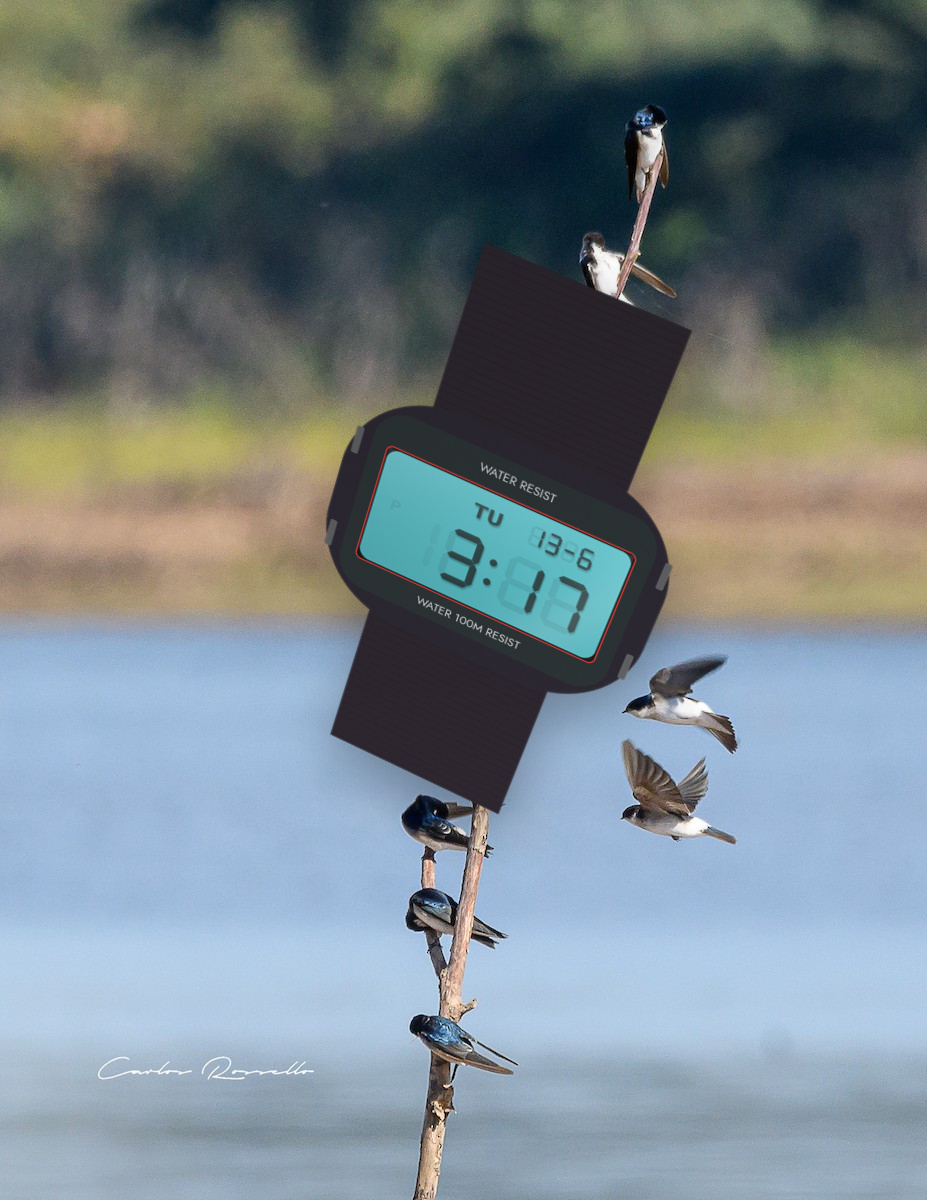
{"hour": 3, "minute": 17}
